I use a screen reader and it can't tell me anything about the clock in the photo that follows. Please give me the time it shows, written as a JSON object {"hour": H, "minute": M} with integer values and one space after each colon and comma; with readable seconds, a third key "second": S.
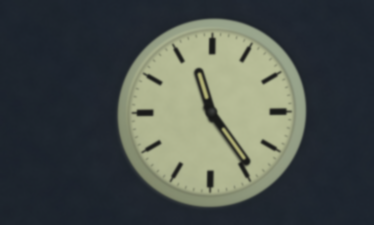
{"hour": 11, "minute": 24}
